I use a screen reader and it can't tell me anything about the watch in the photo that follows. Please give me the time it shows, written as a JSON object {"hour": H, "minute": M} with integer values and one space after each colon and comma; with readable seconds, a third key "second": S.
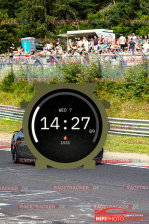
{"hour": 14, "minute": 27}
